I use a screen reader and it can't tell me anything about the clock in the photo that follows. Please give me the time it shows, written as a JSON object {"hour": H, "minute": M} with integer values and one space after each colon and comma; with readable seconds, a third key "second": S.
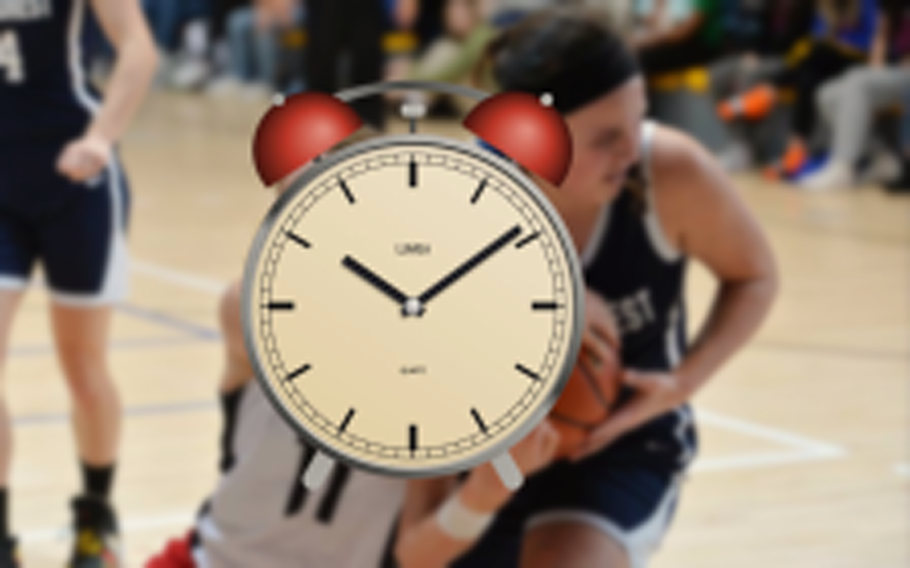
{"hour": 10, "minute": 9}
